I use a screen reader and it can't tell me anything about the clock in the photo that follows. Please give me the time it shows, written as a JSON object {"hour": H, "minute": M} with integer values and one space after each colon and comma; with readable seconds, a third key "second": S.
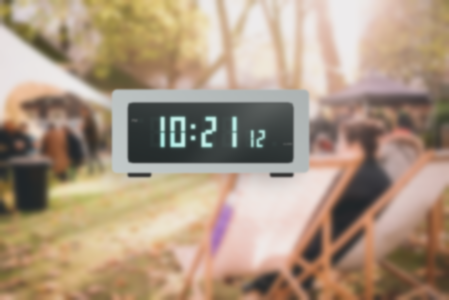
{"hour": 10, "minute": 21, "second": 12}
